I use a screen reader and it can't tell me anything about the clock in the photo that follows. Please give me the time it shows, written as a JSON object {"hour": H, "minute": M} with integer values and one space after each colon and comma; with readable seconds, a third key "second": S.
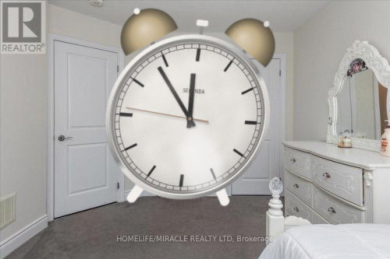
{"hour": 11, "minute": 53, "second": 46}
